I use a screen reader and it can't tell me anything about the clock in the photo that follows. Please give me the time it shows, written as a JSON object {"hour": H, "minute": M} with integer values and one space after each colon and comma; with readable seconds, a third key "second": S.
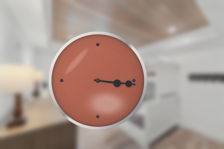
{"hour": 3, "minute": 16}
